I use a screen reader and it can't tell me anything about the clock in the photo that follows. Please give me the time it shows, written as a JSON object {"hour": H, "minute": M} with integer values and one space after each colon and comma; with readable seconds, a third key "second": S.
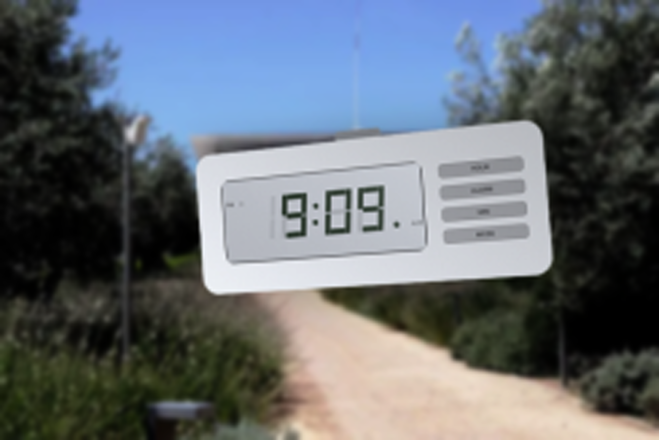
{"hour": 9, "minute": 9}
